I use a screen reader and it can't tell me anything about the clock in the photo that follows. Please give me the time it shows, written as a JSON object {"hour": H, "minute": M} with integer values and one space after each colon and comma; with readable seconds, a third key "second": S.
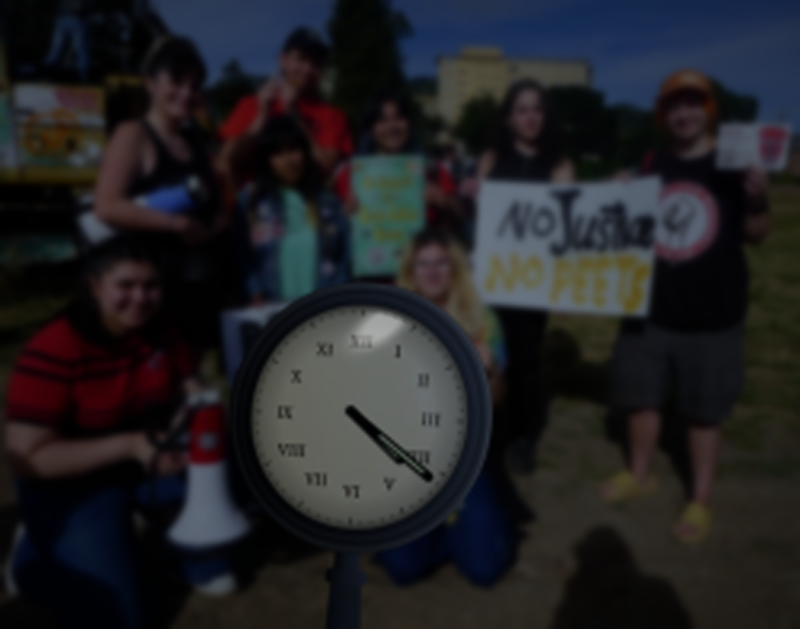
{"hour": 4, "minute": 21}
